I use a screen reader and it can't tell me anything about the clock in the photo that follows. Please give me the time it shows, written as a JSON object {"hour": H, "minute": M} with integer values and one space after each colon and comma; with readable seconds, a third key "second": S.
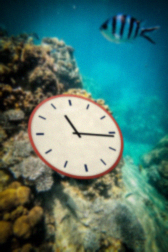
{"hour": 11, "minute": 16}
